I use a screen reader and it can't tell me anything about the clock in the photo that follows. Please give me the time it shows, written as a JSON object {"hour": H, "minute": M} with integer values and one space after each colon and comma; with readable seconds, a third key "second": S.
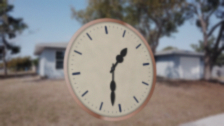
{"hour": 1, "minute": 32}
